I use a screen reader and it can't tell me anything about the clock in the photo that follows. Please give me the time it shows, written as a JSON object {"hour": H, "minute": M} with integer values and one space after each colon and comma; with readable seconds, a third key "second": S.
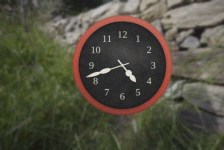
{"hour": 4, "minute": 42}
